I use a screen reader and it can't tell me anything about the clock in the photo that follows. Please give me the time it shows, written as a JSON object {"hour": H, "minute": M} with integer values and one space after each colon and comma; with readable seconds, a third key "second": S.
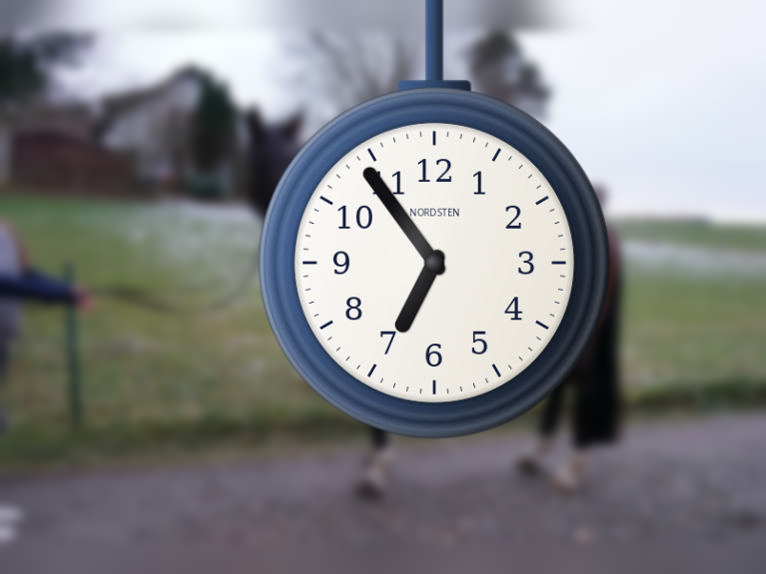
{"hour": 6, "minute": 54}
